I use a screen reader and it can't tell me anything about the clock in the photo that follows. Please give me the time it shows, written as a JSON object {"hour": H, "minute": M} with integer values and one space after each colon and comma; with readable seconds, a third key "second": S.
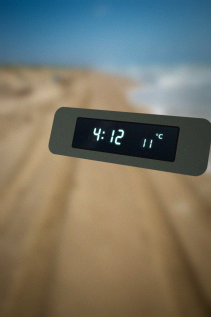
{"hour": 4, "minute": 12}
